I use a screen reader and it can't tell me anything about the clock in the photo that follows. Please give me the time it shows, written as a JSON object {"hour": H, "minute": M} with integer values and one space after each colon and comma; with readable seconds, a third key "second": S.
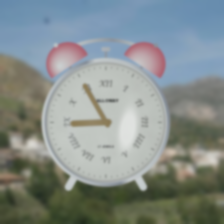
{"hour": 8, "minute": 55}
